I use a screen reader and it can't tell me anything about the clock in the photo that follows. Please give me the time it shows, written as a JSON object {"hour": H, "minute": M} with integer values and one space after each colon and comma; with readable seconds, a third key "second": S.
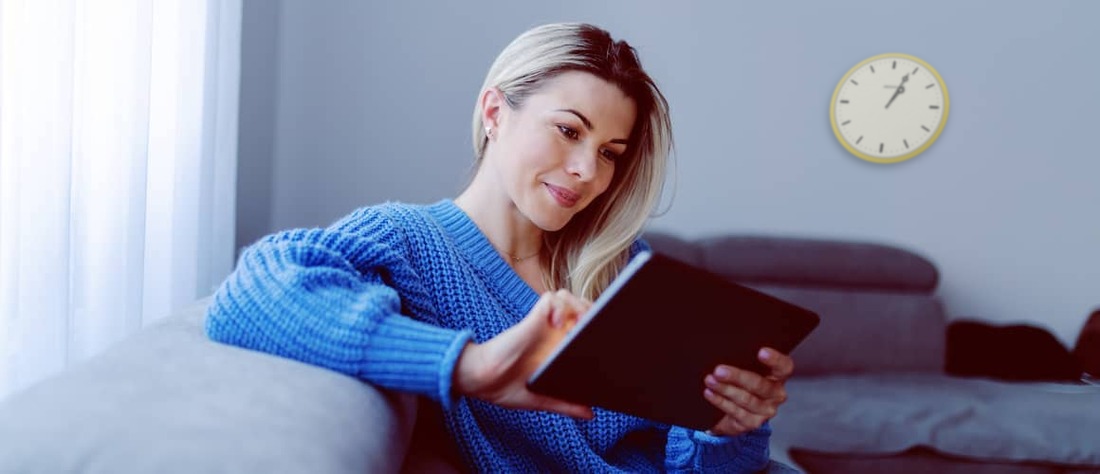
{"hour": 1, "minute": 4}
